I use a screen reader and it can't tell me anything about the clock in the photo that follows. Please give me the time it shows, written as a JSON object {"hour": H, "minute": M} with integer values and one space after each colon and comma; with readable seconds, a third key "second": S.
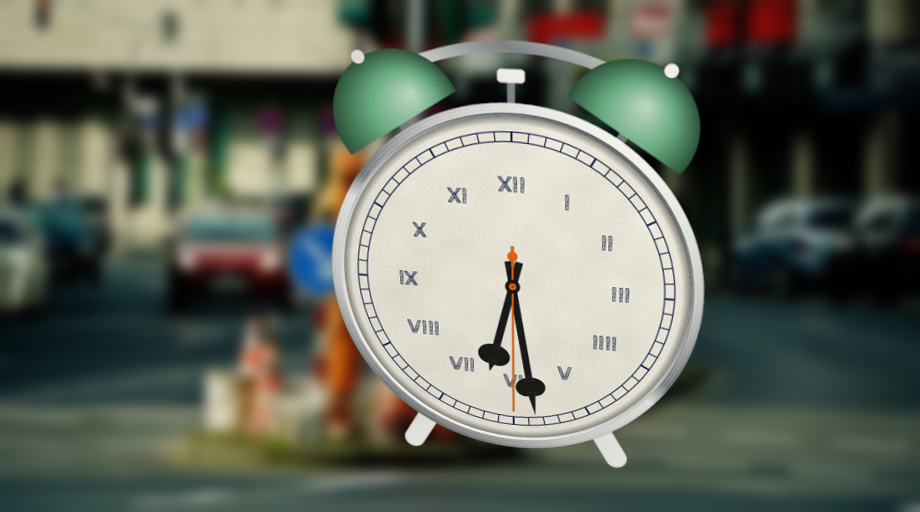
{"hour": 6, "minute": 28, "second": 30}
